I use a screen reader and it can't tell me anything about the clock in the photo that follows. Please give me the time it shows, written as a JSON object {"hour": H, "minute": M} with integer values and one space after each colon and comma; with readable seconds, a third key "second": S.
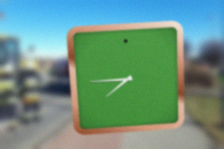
{"hour": 7, "minute": 45}
